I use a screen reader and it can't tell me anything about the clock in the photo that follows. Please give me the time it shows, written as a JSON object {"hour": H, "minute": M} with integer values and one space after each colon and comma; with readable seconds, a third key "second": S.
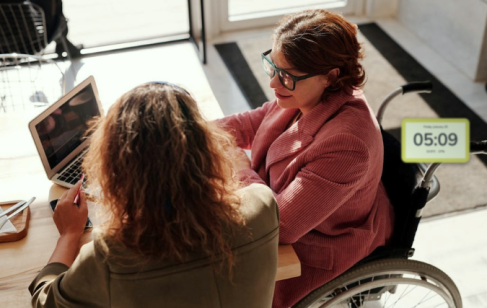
{"hour": 5, "minute": 9}
